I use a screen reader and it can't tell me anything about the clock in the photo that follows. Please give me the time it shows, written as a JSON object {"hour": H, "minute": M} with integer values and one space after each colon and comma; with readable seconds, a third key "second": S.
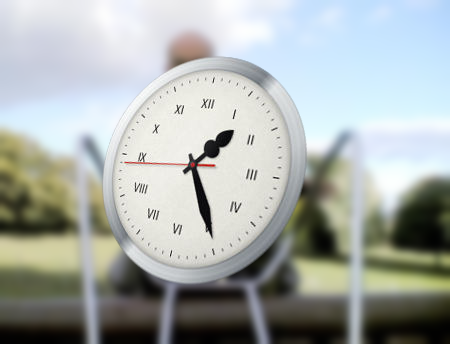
{"hour": 1, "minute": 24, "second": 44}
